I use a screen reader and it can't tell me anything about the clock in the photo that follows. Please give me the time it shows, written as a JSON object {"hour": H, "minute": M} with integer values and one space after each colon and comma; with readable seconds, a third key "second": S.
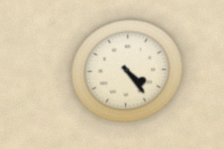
{"hour": 4, "minute": 24}
